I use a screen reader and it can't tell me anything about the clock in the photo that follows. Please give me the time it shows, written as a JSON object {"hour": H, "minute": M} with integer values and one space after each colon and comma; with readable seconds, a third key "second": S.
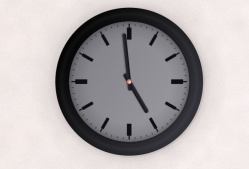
{"hour": 4, "minute": 59}
